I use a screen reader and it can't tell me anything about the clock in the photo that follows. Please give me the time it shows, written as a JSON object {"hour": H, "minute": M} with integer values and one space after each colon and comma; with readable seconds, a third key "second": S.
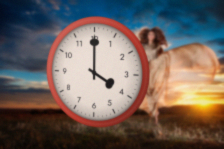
{"hour": 4, "minute": 0}
